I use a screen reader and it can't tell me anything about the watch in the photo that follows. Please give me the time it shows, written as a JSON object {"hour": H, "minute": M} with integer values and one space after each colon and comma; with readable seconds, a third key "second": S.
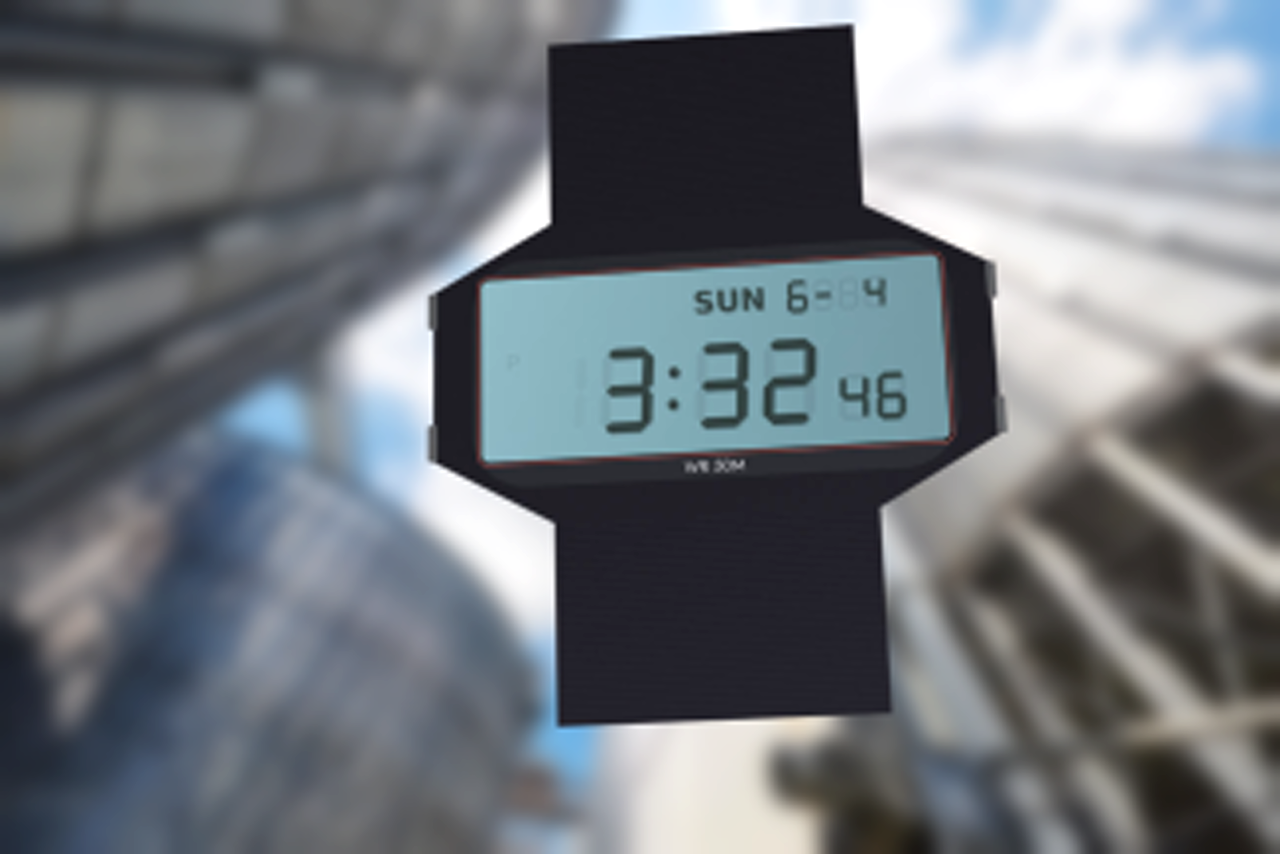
{"hour": 3, "minute": 32, "second": 46}
